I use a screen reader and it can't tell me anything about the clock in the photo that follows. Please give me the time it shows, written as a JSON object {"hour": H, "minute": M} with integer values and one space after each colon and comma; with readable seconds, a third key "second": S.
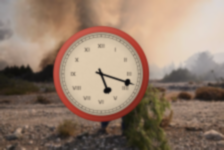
{"hour": 5, "minute": 18}
